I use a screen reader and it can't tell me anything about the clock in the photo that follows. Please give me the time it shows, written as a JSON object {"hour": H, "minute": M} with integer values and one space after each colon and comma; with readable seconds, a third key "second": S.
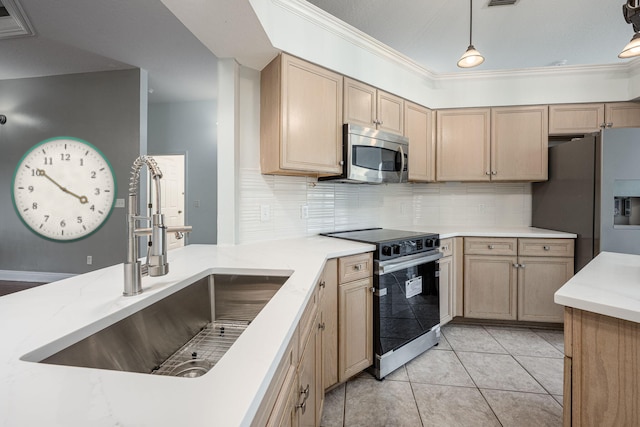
{"hour": 3, "minute": 51}
